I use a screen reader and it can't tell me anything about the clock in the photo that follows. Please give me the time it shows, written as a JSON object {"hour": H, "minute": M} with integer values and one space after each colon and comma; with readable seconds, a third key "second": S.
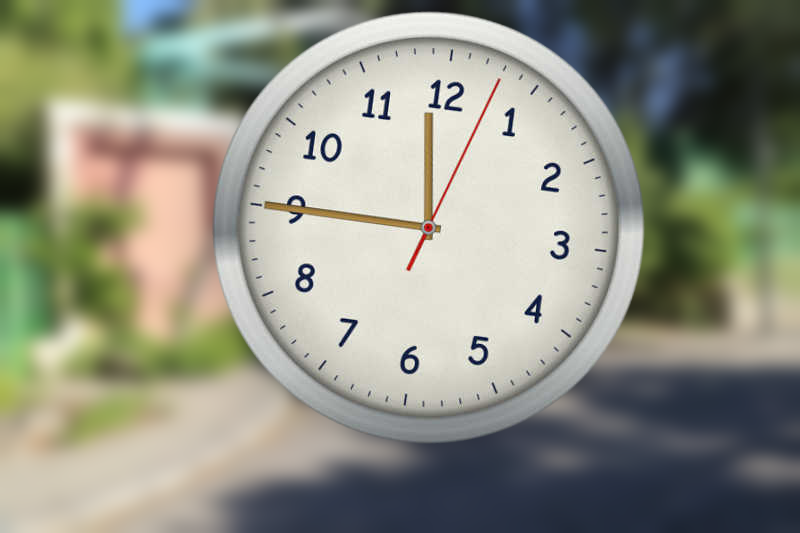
{"hour": 11, "minute": 45, "second": 3}
